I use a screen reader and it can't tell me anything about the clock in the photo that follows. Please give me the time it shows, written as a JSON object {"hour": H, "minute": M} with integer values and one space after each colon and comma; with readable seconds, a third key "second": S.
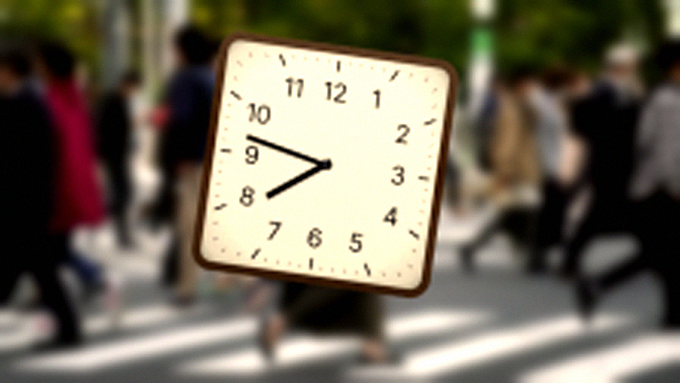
{"hour": 7, "minute": 47}
